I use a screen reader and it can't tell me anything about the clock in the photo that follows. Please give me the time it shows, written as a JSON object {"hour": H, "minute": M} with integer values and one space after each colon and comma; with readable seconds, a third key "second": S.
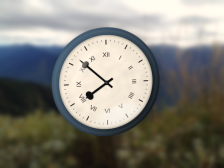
{"hour": 7, "minute": 52}
